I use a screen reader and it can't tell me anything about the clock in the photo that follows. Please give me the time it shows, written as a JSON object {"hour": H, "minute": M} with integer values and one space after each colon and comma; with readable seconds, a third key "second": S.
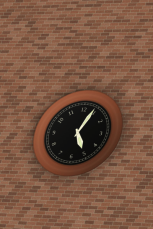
{"hour": 5, "minute": 4}
